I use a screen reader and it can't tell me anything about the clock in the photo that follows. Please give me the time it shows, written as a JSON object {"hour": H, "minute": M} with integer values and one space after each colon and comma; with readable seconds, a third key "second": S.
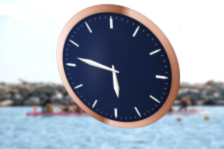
{"hour": 5, "minute": 47}
